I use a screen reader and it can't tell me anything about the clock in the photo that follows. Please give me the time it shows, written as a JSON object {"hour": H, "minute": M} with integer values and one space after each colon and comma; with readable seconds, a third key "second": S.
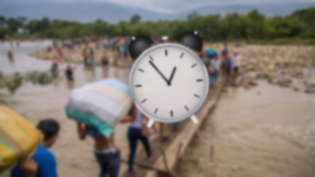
{"hour": 12, "minute": 54}
